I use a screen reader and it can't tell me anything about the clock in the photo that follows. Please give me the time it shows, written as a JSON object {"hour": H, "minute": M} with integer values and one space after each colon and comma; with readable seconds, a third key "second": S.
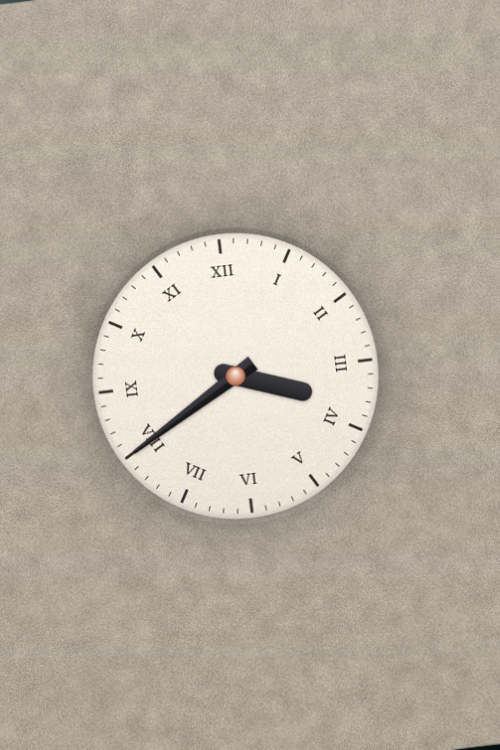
{"hour": 3, "minute": 40}
